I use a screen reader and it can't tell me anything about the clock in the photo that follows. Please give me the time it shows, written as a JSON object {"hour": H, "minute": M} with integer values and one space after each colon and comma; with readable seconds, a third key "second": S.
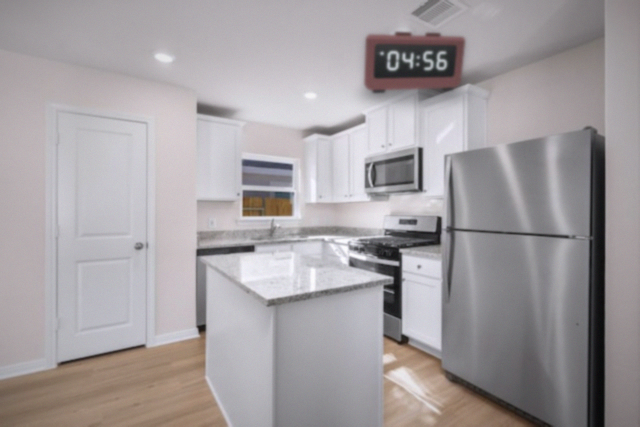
{"hour": 4, "minute": 56}
